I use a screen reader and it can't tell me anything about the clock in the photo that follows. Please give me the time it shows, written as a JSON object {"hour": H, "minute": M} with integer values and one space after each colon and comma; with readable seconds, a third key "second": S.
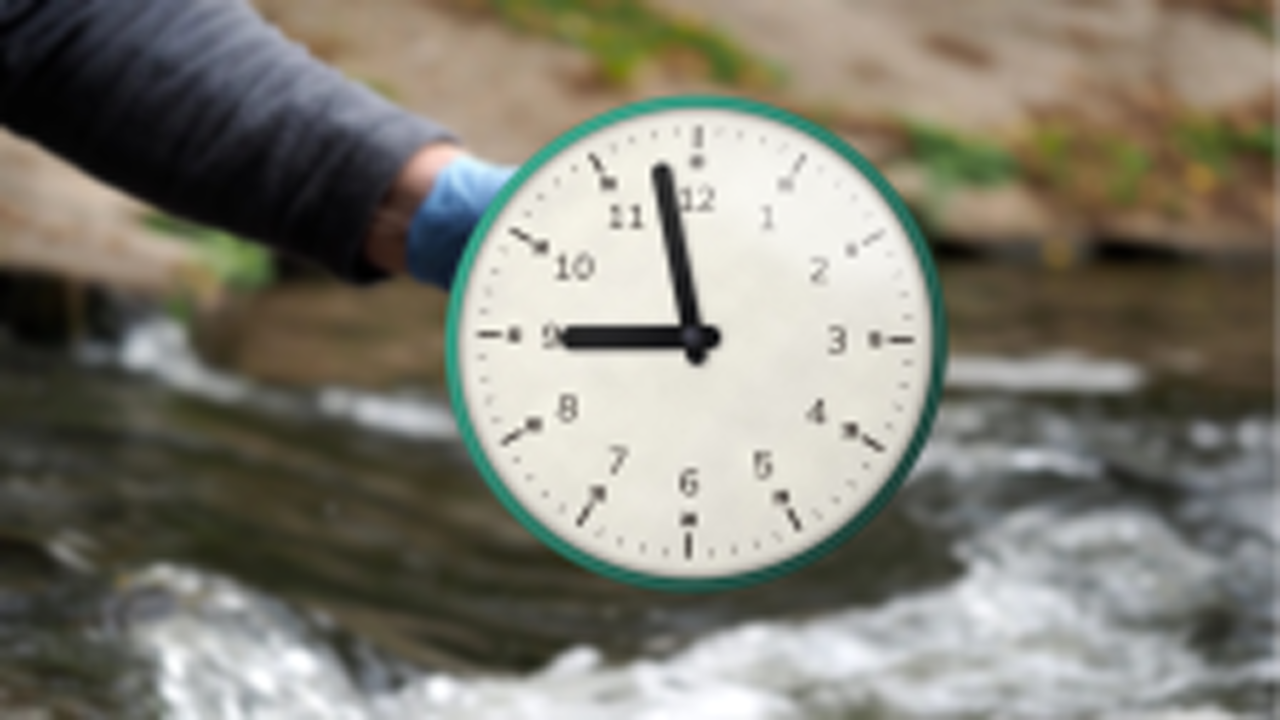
{"hour": 8, "minute": 58}
